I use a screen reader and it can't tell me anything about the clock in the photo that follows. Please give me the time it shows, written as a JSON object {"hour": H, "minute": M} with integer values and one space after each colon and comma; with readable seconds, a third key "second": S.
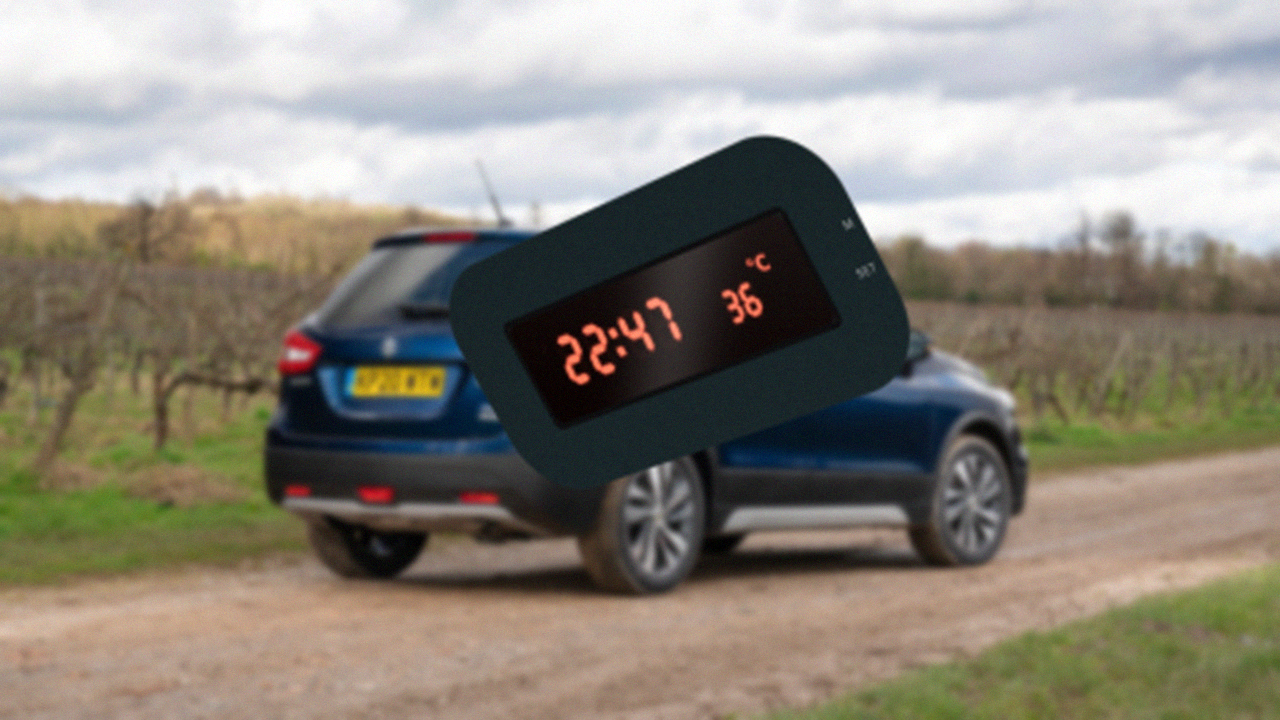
{"hour": 22, "minute": 47}
